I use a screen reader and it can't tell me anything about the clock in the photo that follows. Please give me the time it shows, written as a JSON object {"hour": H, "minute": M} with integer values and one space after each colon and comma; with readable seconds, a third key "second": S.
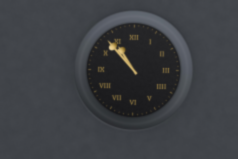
{"hour": 10, "minute": 53}
